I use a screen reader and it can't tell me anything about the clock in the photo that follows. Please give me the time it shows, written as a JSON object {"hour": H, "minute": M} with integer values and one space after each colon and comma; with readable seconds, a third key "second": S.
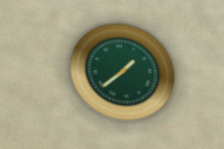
{"hour": 1, "minute": 39}
